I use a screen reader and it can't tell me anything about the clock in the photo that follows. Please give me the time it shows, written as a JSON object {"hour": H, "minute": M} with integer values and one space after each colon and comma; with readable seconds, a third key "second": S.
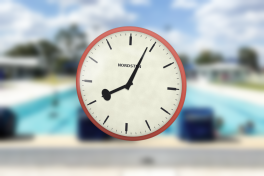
{"hour": 8, "minute": 4}
